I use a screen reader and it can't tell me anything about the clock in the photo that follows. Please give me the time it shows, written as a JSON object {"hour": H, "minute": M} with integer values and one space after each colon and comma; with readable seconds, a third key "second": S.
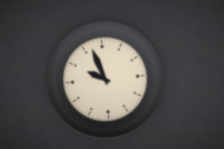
{"hour": 9, "minute": 57}
